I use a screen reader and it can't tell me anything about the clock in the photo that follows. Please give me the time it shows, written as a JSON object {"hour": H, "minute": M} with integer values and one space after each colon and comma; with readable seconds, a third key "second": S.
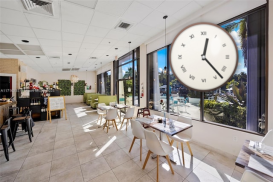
{"hour": 12, "minute": 23}
